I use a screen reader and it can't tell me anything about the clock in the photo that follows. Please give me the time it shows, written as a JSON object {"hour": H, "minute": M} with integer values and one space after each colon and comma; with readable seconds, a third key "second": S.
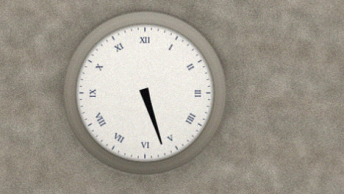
{"hour": 5, "minute": 27}
